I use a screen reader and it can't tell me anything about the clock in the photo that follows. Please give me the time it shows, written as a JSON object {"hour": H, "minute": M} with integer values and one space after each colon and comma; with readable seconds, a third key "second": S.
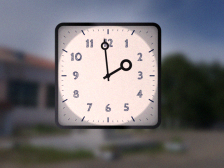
{"hour": 1, "minute": 59}
